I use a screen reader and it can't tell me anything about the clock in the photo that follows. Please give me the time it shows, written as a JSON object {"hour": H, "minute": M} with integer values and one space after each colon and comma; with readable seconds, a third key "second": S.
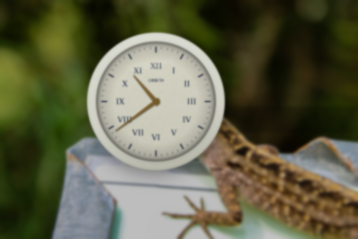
{"hour": 10, "minute": 39}
